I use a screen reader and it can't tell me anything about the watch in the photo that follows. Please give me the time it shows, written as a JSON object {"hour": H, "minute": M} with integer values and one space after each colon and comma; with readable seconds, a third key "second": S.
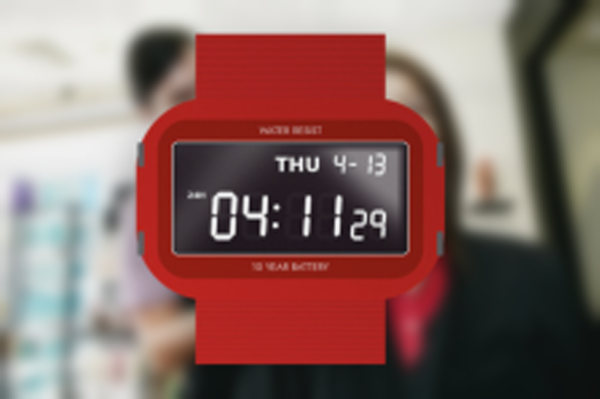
{"hour": 4, "minute": 11, "second": 29}
